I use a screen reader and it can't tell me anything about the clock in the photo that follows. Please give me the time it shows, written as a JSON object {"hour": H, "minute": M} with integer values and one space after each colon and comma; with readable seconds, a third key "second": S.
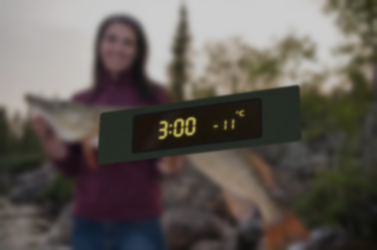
{"hour": 3, "minute": 0}
